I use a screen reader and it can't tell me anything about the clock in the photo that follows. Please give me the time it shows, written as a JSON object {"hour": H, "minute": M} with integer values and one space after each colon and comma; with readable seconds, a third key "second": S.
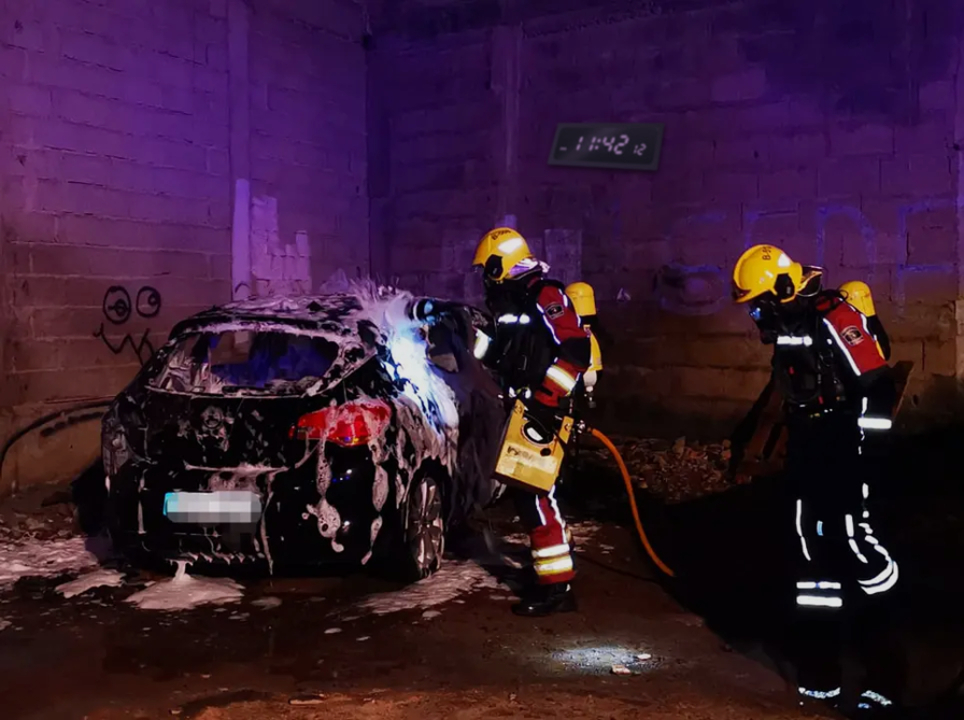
{"hour": 11, "minute": 42}
